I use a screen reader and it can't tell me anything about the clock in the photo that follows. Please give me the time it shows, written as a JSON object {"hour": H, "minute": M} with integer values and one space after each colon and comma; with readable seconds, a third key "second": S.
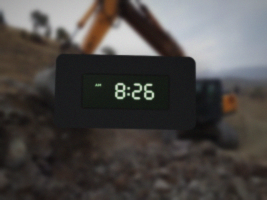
{"hour": 8, "minute": 26}
